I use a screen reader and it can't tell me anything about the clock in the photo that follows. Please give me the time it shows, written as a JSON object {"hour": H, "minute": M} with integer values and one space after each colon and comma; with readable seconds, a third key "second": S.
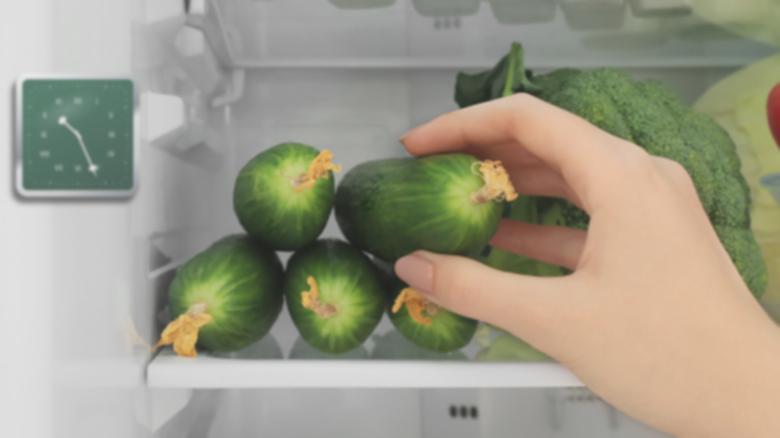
{"hour": 10, "minute": 26}
